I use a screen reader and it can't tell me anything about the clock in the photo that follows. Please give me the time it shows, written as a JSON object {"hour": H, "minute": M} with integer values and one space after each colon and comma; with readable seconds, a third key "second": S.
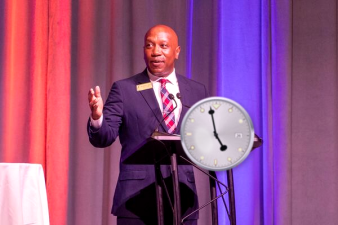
{"hour": 4, "minute": 58}
